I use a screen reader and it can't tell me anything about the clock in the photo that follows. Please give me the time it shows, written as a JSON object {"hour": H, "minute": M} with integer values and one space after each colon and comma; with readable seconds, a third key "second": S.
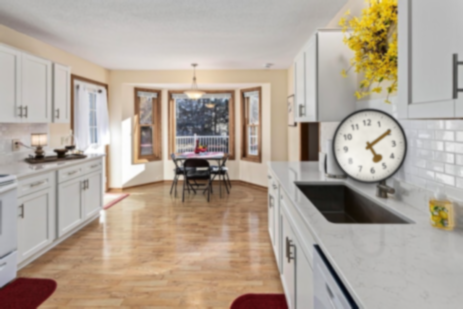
{"hour": 5, "minute": 10}
